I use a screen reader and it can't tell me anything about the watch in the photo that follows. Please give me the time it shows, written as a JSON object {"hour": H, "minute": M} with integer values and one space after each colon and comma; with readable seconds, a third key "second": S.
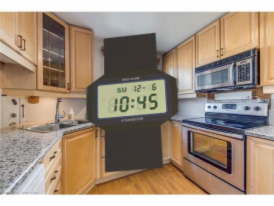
{"hour": 10, "minute": 45}
